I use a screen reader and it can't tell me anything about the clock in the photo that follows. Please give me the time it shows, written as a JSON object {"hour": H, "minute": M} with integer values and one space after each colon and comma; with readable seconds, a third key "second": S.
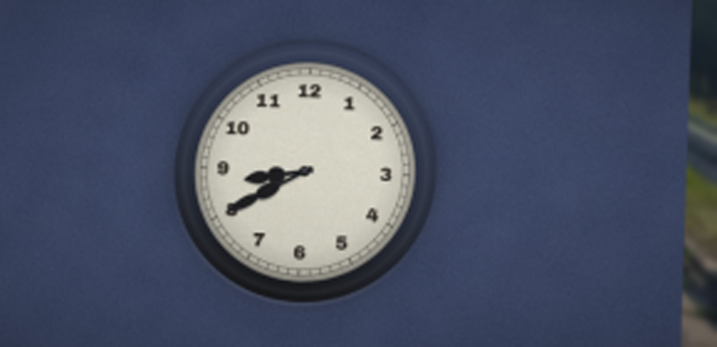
{"hour": 8, "minute": 40}
